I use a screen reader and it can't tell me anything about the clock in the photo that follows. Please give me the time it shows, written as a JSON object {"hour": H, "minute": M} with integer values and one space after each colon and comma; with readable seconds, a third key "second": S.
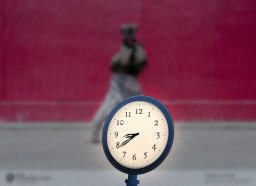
{"hour": 8, "minute": 39}
